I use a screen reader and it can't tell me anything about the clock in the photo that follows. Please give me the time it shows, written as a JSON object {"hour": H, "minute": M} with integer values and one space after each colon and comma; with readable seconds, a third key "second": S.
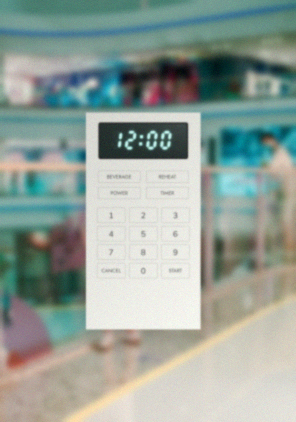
{"hour": 12, "minute": 0}
